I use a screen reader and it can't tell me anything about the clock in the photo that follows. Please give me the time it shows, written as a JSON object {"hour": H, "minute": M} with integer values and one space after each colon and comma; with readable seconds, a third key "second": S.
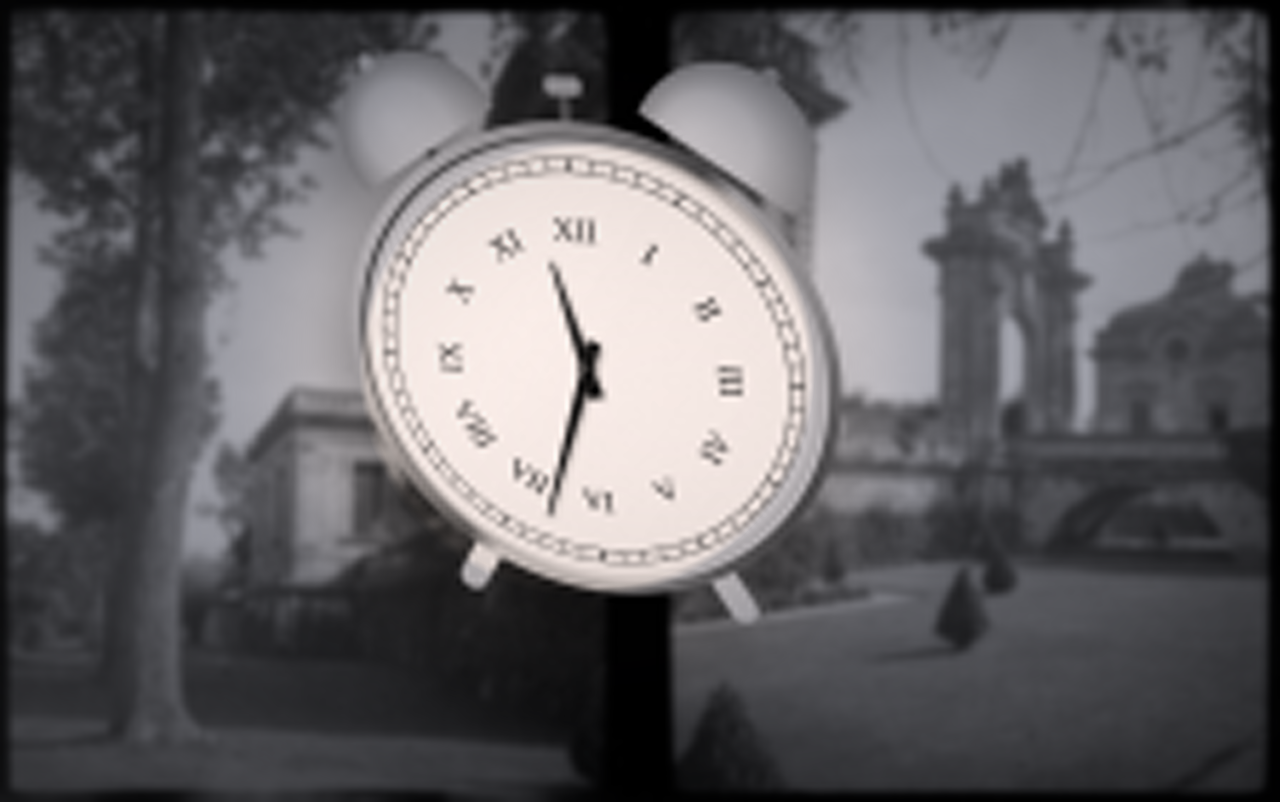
{"hour": 11, "minute": 33}
